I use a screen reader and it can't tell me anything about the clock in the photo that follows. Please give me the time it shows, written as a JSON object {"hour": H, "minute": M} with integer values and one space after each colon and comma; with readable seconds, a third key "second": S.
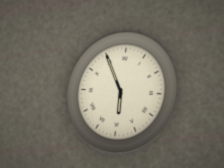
{"hour": 5, "minute": 55}
